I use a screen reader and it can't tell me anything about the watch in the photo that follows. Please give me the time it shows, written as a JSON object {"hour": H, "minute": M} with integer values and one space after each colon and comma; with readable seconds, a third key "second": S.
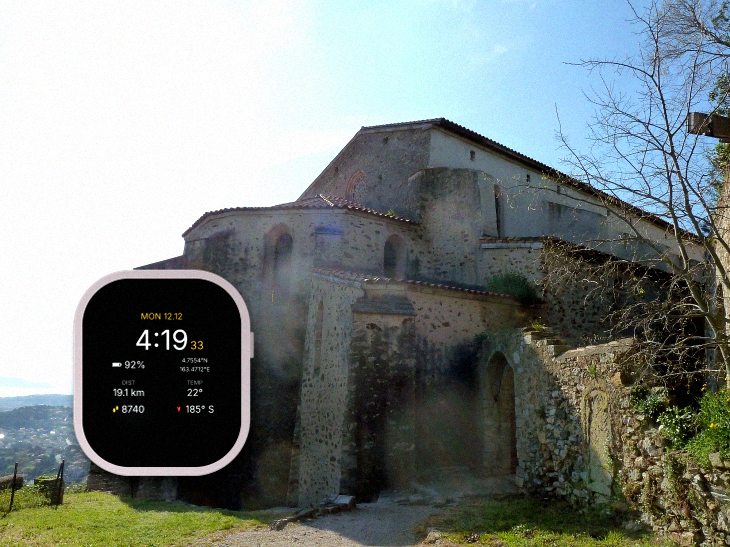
{"hour": 4, "minute": 19, "second": 33}
